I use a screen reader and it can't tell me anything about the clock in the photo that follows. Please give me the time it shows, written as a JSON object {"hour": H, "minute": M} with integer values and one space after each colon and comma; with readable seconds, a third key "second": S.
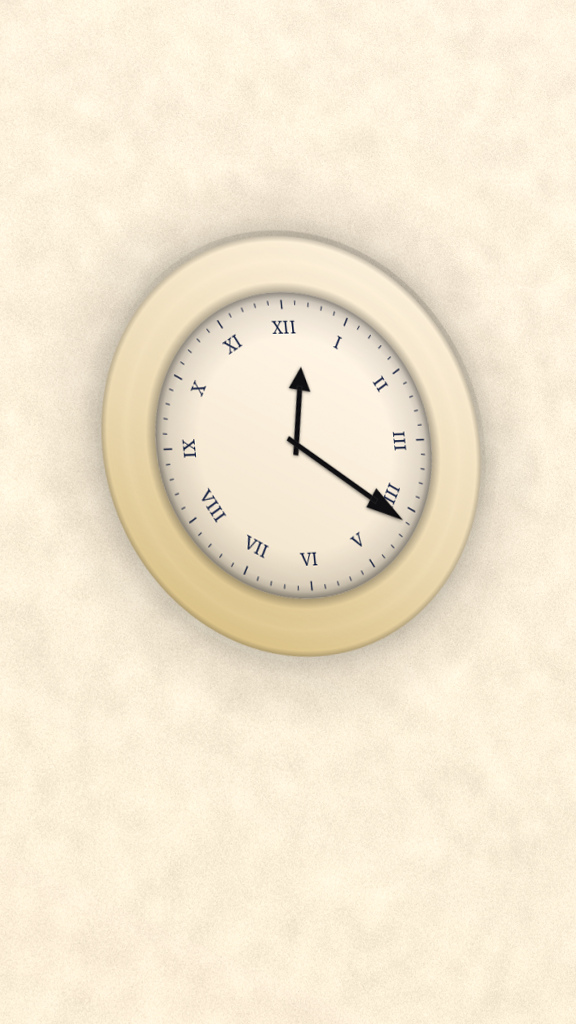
{"hour": 12, "minute": 21}
